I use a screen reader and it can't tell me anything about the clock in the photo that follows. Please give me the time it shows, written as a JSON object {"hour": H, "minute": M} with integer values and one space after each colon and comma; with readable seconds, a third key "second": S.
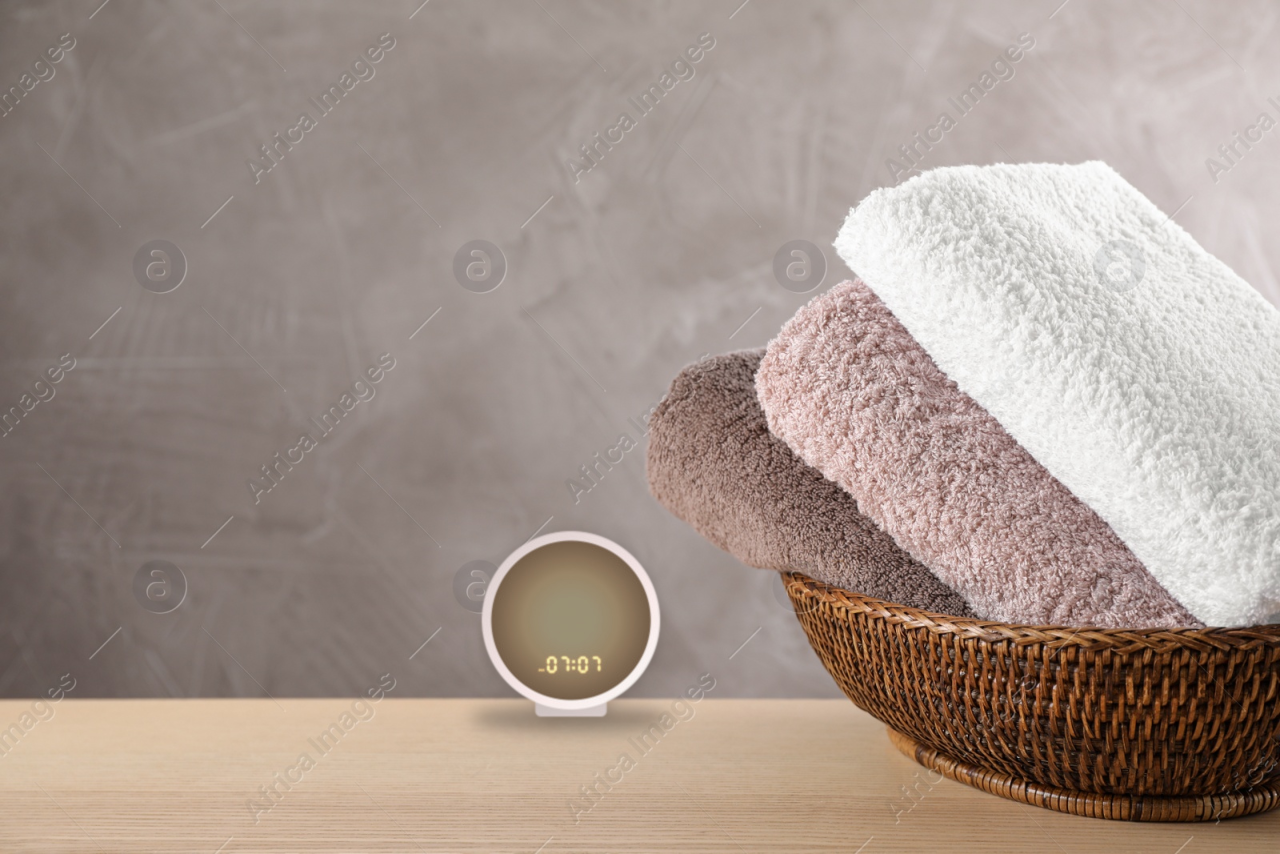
{"hour": 7, "minute": 7}
